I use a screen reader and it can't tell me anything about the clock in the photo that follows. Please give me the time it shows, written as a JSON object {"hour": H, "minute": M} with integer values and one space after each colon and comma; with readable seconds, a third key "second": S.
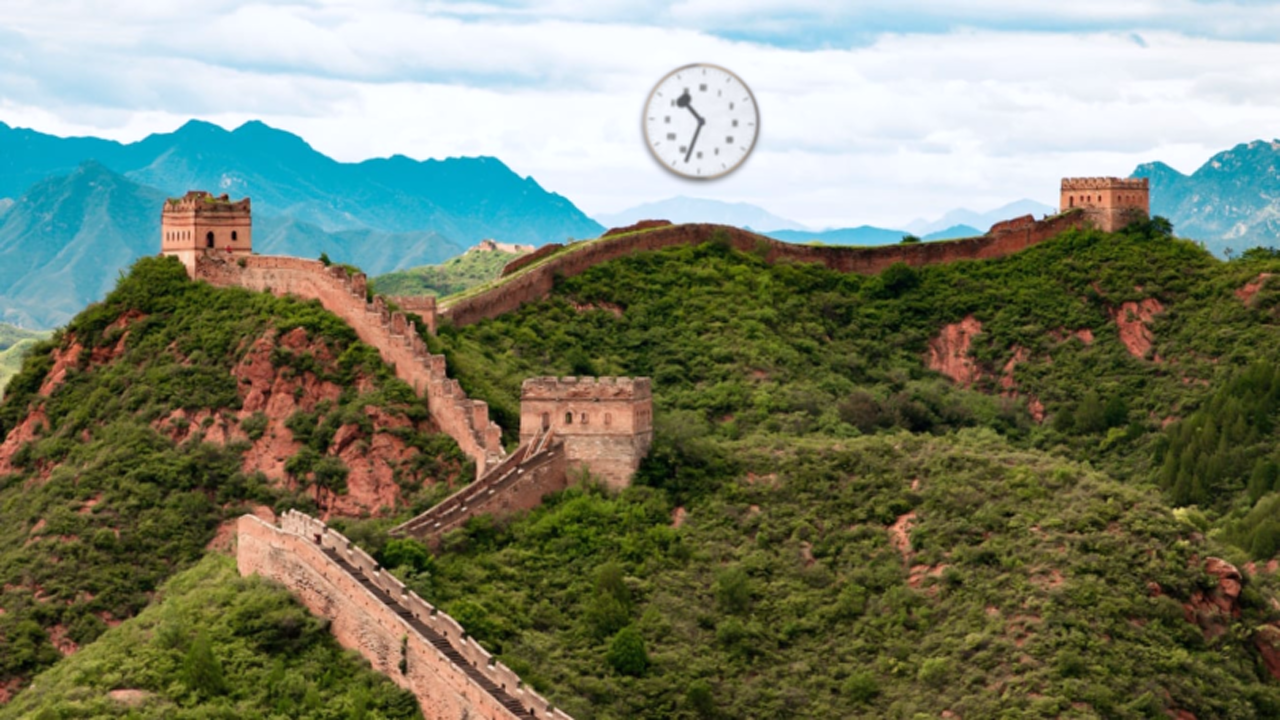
{"hour": 10, "minute": 33}
